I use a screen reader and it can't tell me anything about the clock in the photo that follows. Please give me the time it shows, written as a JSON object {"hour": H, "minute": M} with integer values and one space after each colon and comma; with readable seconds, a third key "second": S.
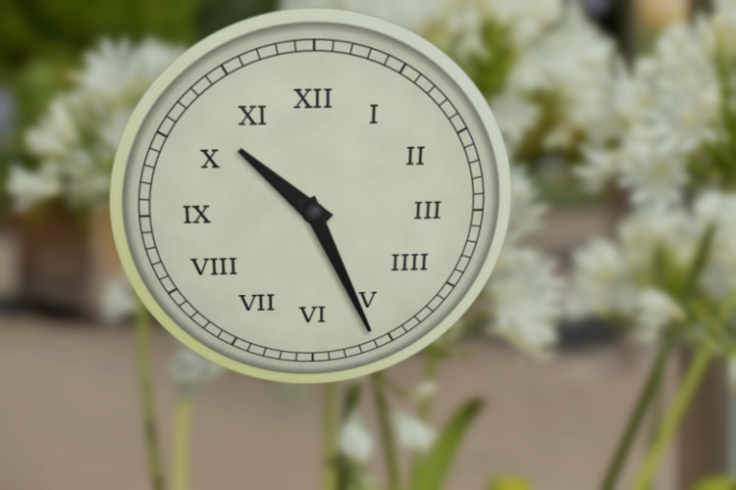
{"hour": 10, "minute": 26}
